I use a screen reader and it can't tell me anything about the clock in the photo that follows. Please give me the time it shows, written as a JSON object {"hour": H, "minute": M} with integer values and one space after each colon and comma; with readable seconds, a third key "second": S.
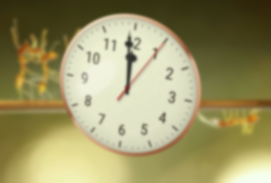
{"hour": 11, "minute": 59, "second": 5}
